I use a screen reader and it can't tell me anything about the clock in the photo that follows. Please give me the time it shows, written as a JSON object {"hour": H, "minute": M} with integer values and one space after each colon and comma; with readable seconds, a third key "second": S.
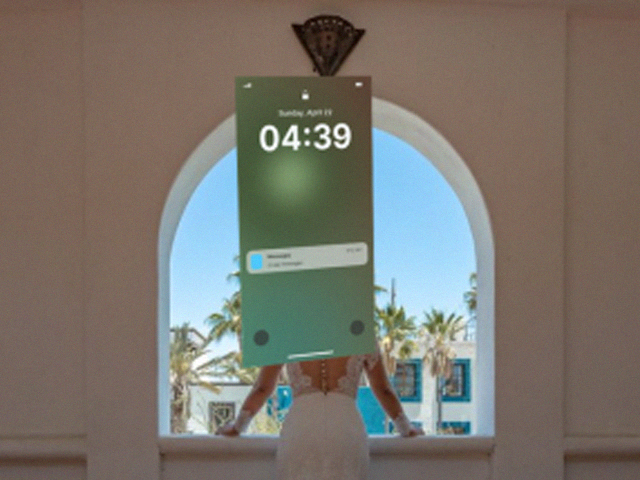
{"hour": 4, "minute": 39}
